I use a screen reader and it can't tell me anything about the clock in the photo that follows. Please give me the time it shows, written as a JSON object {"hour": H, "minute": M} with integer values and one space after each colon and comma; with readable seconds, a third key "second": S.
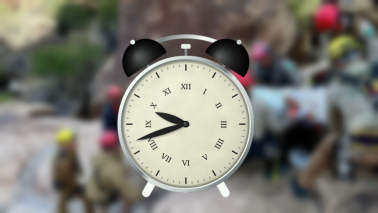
{"hour": 9, "minute": 42}
